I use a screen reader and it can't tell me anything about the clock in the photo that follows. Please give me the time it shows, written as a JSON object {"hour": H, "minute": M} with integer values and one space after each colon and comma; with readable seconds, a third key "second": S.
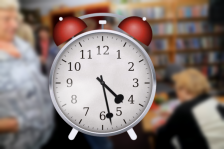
{"hour": 4, "minute": 28}
